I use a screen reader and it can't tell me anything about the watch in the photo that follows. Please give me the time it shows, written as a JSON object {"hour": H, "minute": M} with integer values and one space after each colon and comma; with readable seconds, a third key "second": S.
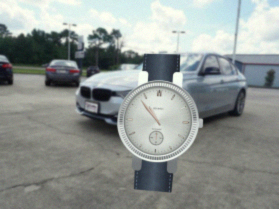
{"hour": 10, "minute": 53}
